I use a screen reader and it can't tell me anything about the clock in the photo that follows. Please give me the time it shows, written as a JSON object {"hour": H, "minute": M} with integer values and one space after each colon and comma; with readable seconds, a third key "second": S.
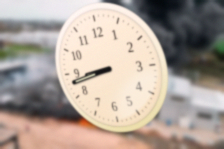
{"hour": 8, "minute": 43}
